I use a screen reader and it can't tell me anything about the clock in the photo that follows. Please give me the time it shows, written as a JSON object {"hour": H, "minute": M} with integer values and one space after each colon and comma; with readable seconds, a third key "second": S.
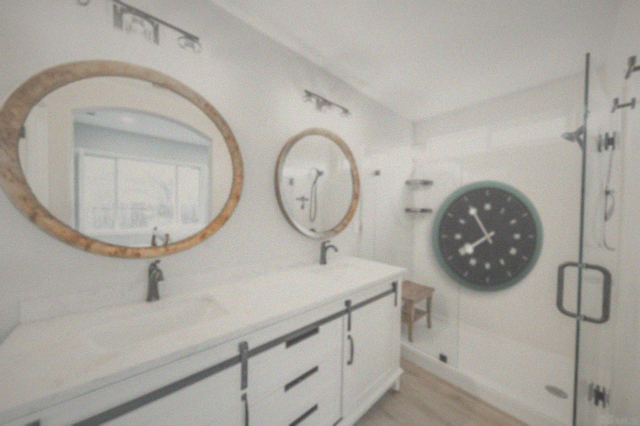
{"hour": 7, "minute": 55}
